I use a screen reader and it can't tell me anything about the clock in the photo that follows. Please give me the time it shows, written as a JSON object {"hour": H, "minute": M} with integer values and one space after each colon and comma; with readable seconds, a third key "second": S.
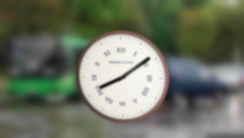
{"hour": 8, "minute": 9}
